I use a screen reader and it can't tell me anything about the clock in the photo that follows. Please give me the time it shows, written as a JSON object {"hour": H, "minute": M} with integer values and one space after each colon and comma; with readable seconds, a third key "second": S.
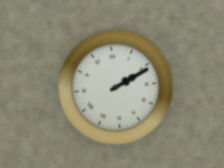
{"hour": 2, "minute": 11}
